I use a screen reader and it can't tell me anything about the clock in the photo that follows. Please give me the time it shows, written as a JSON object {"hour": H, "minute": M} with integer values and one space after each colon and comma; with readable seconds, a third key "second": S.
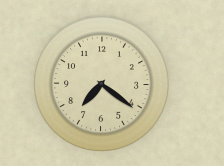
{"hour": 7, "minute": 21}
